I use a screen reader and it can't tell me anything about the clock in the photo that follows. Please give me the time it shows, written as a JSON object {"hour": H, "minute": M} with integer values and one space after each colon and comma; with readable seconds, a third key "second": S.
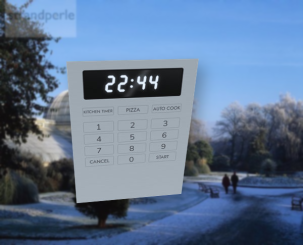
{"hour": 22, "minute": 44}
